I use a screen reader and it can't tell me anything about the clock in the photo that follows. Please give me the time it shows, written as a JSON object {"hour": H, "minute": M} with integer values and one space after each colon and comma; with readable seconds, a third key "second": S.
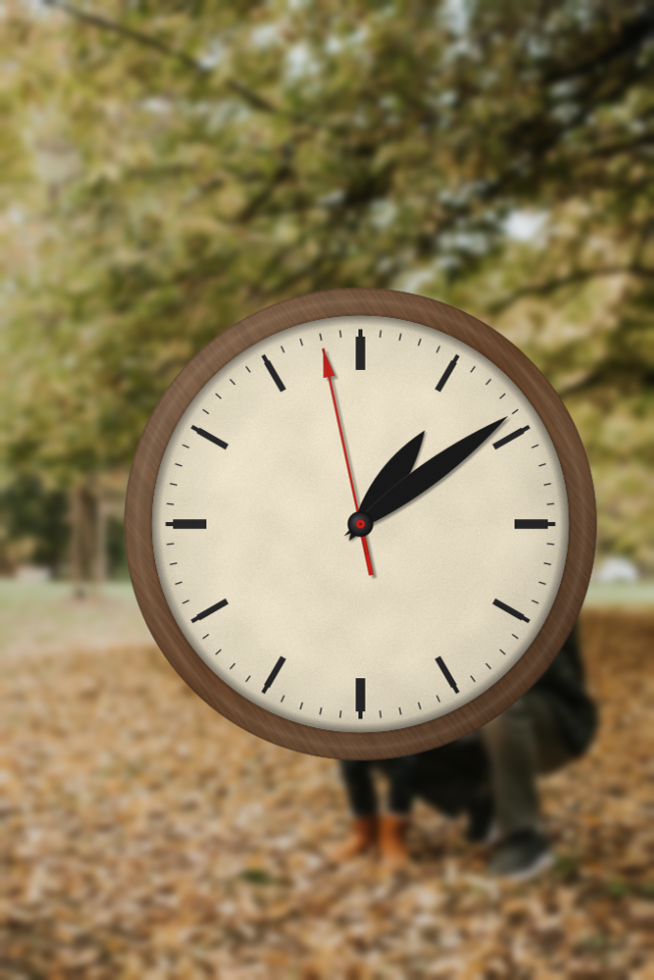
{"hour": 1, "minute": 8, "second": 58}
